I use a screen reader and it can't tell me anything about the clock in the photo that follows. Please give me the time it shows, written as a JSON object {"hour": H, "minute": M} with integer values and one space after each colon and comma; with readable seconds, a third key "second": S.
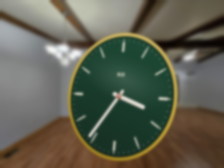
{"hour": 3, "minute": 36}
